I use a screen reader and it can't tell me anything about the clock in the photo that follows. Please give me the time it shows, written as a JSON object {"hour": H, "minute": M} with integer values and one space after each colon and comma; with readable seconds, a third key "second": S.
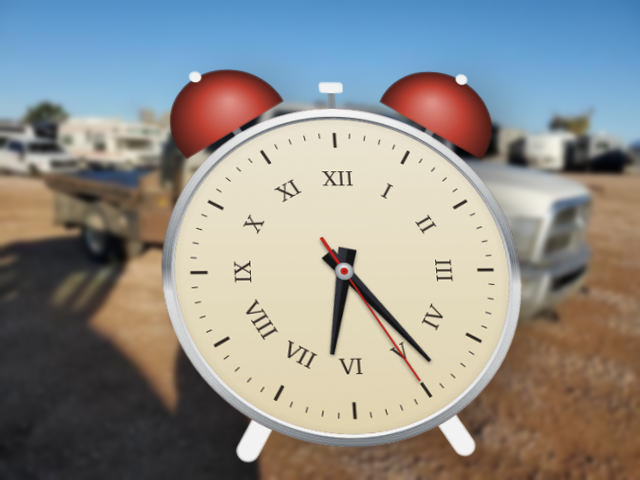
{"hour": 6, "minute": 23, "second": 25}
